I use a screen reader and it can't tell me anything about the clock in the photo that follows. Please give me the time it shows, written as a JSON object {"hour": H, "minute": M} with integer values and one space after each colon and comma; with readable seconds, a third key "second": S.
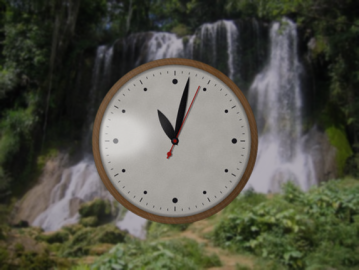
{"hour": 11, "minute": 2, "second": 4}
